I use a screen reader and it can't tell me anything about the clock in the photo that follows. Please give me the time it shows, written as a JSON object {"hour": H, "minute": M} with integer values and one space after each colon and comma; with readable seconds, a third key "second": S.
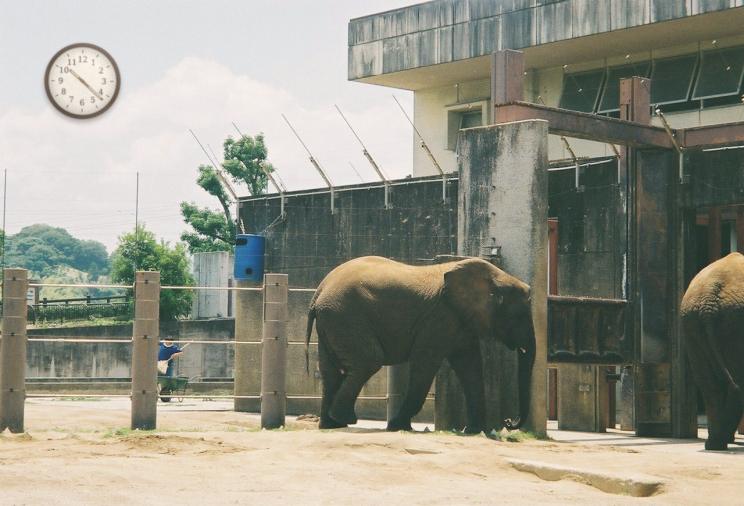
{"hour": 10, "minute": 22}
